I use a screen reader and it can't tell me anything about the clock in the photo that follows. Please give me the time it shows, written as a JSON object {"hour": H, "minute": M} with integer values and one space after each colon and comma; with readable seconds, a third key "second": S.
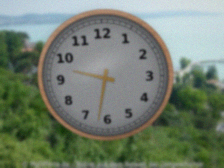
{"hour": 9, "minute": 32}
